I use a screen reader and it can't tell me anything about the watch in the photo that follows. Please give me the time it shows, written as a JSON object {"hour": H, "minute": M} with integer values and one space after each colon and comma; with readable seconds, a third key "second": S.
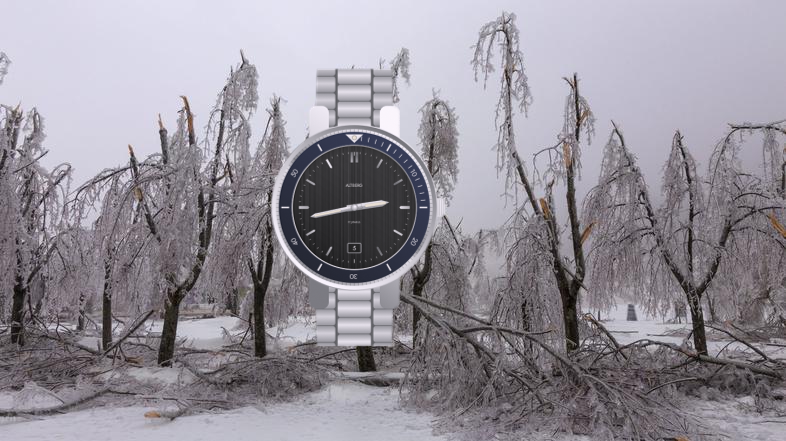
{"hour": 2, "minute": 43}
